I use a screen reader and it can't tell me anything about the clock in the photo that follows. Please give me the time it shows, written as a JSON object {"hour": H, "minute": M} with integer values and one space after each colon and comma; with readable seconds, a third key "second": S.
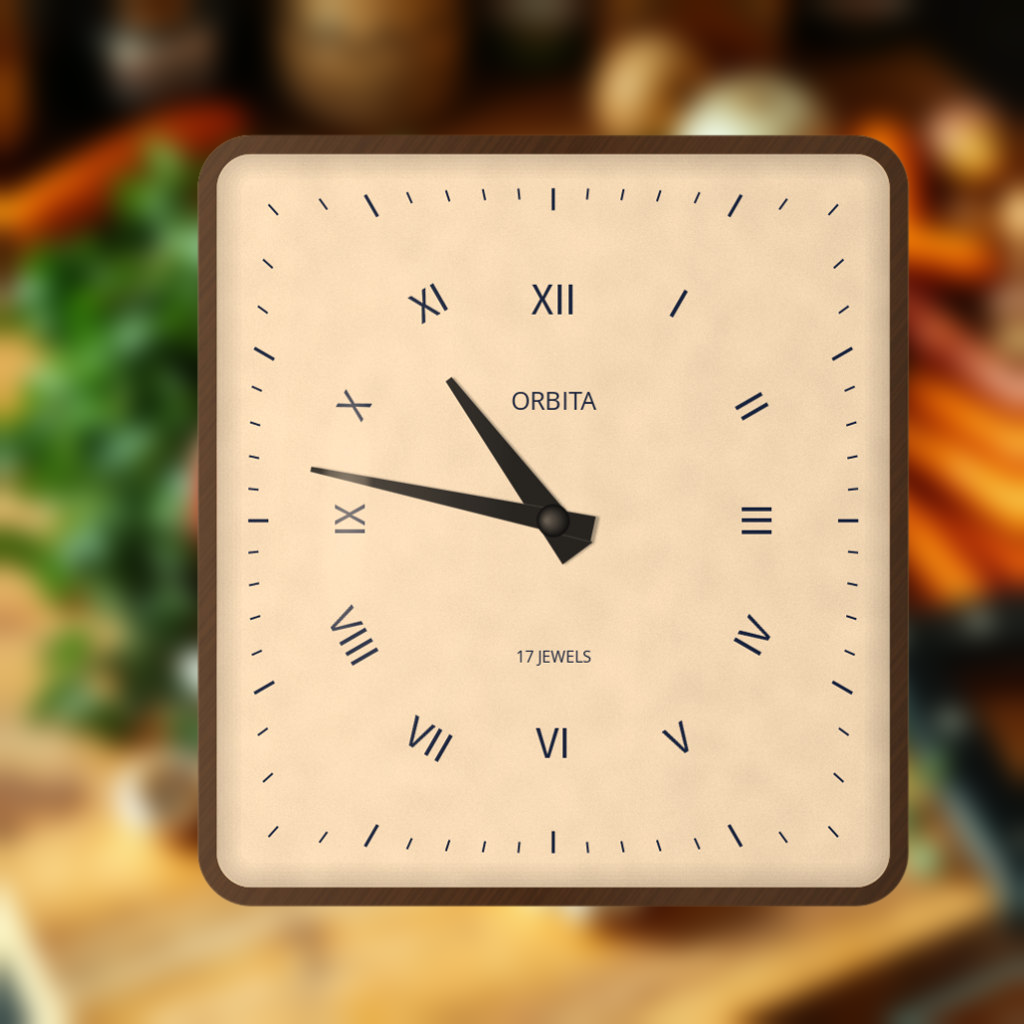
{"hour": 10, "minute": 47}
